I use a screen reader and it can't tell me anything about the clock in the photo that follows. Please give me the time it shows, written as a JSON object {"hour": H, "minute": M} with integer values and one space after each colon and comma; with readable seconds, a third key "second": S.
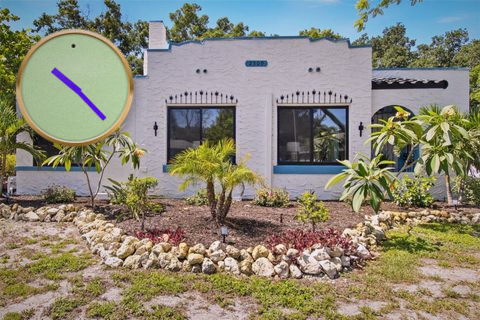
{"hour": 10, "minute": 23}
